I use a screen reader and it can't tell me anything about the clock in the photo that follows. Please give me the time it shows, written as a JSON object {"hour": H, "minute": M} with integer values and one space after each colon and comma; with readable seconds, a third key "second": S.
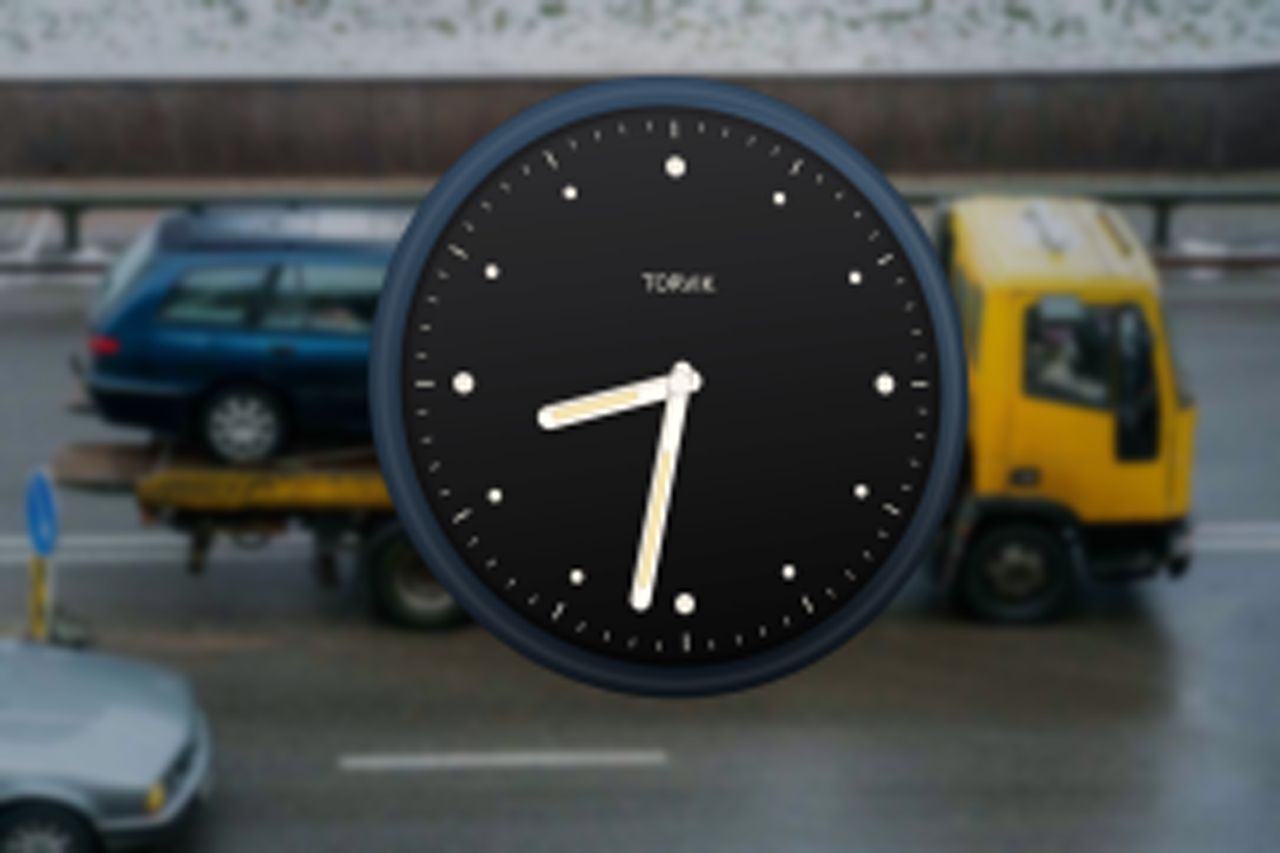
{"hour": 8, "minute": 32}
